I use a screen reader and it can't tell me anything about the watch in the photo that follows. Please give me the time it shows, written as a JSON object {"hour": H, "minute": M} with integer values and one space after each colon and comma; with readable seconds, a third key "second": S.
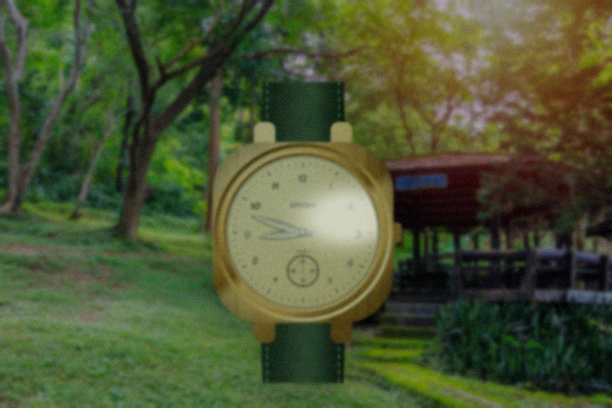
{"hour": 8, "minute": 48}
